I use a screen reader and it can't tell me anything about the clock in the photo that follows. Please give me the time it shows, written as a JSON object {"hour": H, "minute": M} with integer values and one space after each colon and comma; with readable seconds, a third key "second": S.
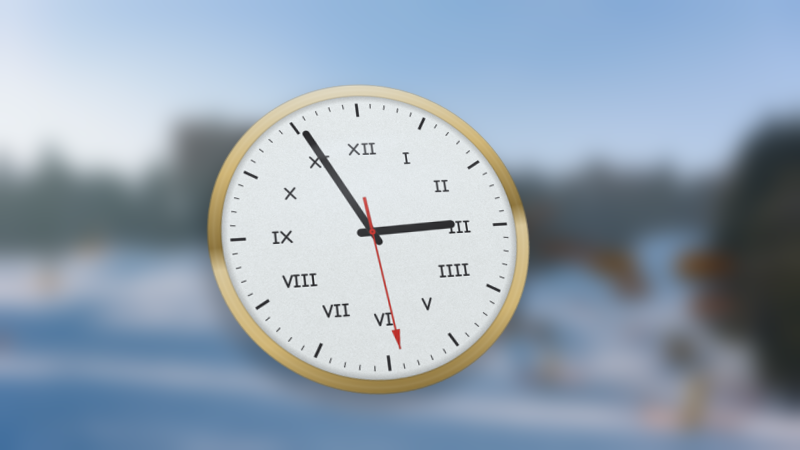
{"hour": 2, "minute": 55, "second": 29}
